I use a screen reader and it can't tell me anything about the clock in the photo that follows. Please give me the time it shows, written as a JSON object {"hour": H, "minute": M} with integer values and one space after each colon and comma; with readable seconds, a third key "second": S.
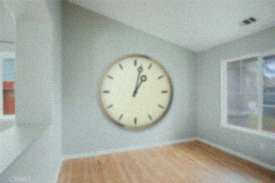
{"hour": 1, "minute": 2}
